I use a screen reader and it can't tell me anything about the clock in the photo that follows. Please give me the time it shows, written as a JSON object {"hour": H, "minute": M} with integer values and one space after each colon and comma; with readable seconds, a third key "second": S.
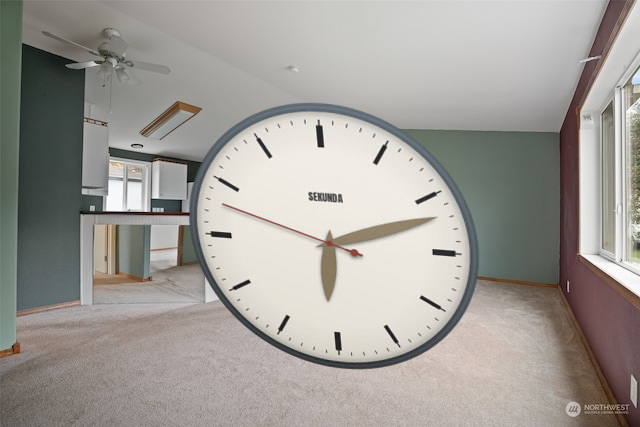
{"hour": 6, "minute": 11, "second": 48}
